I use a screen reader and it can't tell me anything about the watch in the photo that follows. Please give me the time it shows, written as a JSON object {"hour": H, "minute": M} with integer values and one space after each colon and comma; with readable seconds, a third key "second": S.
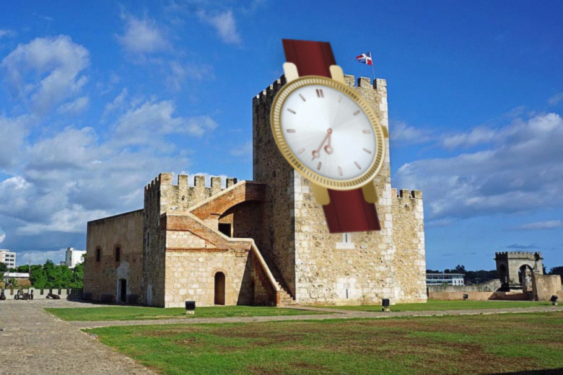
{"hour": 6, "minute": 37}
